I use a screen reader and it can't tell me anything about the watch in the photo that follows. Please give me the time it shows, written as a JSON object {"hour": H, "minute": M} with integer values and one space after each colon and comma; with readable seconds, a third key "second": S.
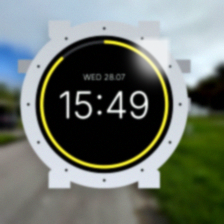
{"hour": 15, "minute": 49}
